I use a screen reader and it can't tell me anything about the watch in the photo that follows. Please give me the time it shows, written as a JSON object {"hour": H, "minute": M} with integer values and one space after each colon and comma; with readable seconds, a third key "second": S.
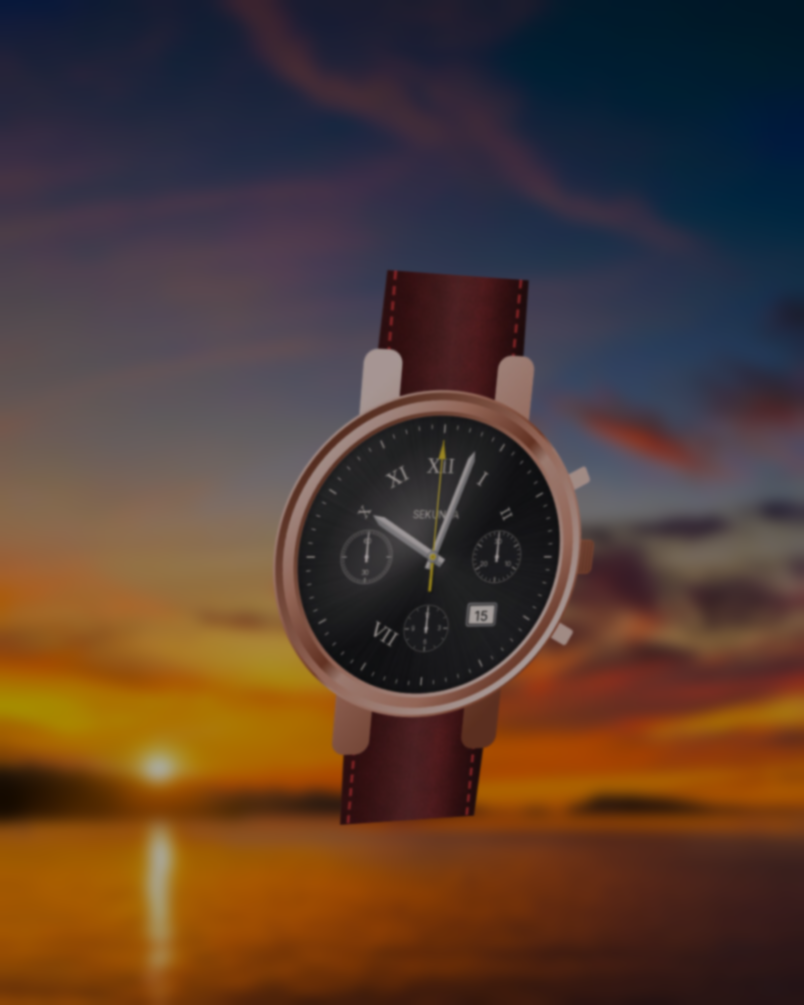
{"hour": 10, "minute": 3}
